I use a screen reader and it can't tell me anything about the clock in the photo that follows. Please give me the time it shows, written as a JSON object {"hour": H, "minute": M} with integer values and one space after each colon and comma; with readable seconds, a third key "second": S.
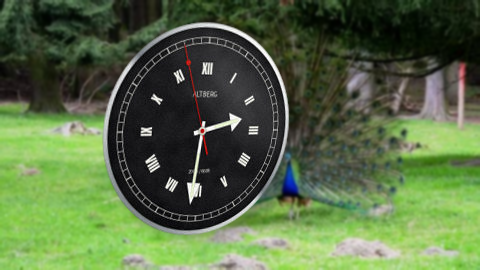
{"hour": 2, "minute": 30, "second": 57}
